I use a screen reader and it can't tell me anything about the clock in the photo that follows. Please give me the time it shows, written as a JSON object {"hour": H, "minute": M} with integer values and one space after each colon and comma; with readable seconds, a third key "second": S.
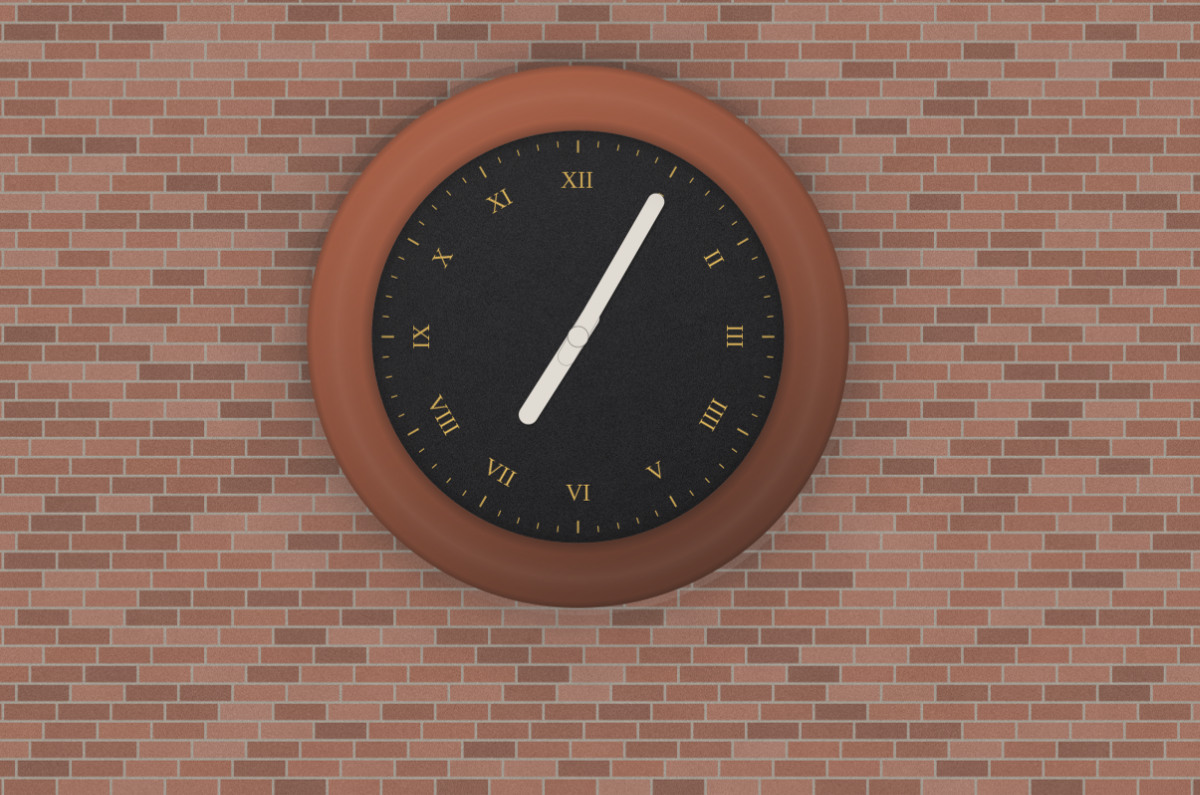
{"hour": 7, "minute": 5}
